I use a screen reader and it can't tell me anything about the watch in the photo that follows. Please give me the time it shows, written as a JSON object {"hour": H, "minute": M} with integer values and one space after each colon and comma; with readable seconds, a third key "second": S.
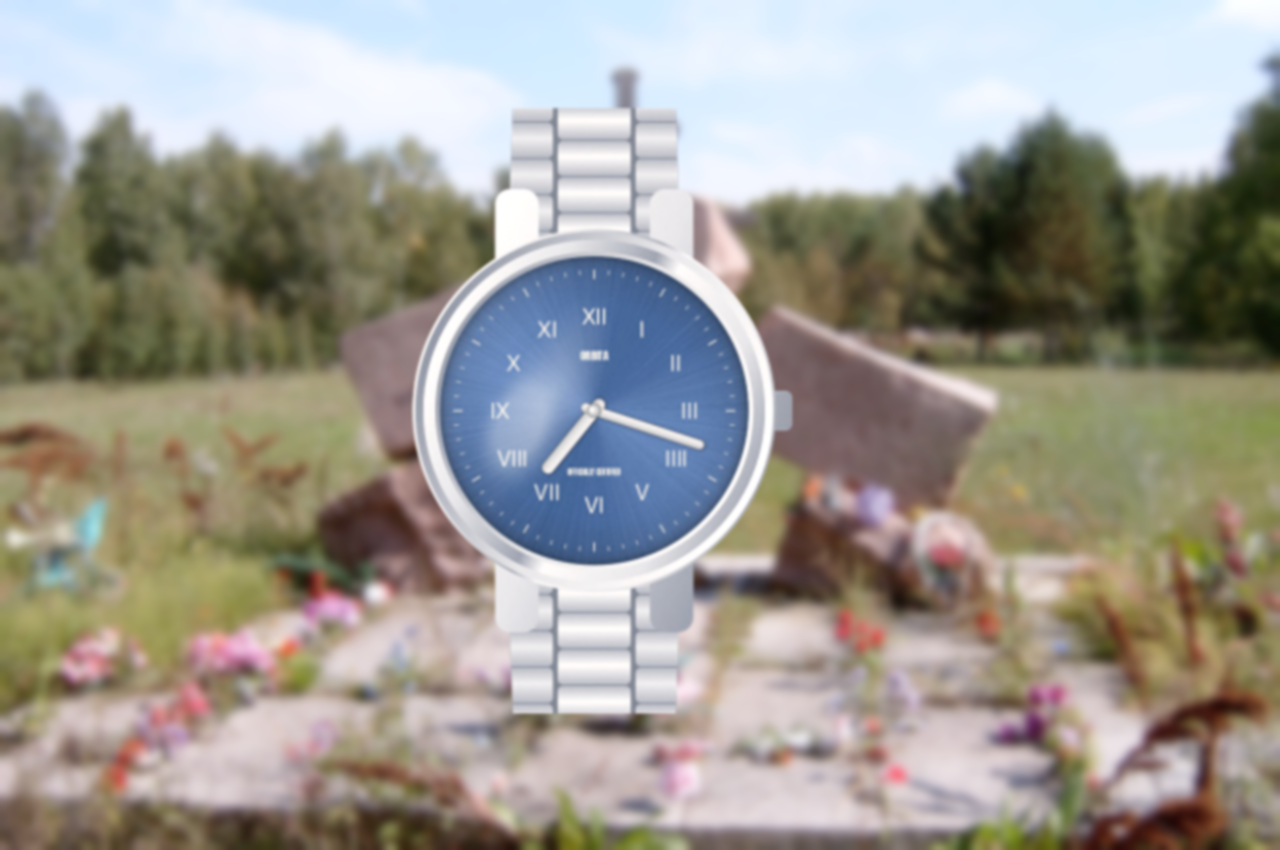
{"hour": 7, "minute": 18}
